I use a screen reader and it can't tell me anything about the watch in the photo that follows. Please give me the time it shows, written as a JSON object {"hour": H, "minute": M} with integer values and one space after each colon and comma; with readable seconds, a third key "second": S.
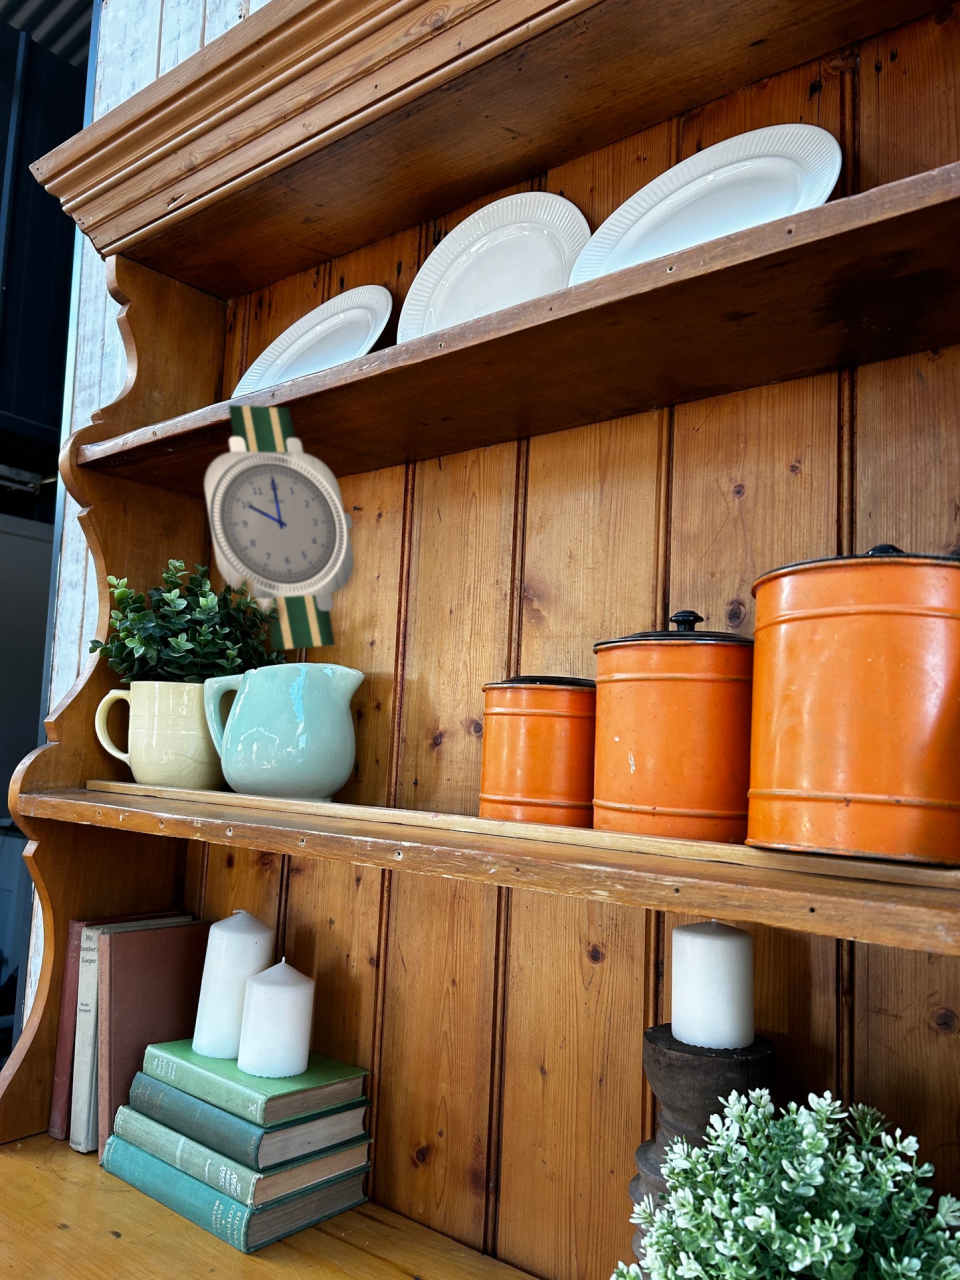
{"hour": 10, "minute": 0}
